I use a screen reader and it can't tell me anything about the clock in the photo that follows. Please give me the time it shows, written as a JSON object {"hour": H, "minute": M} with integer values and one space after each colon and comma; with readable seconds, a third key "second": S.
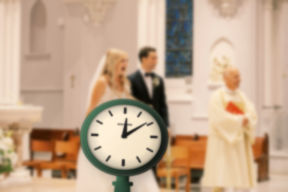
{"hour": 12, "minute": 9}
